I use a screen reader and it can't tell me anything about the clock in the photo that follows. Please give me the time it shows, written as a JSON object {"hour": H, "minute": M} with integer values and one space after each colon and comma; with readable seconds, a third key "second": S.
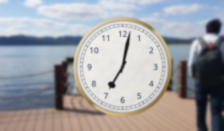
{"hour": 7, "minute": 2}
